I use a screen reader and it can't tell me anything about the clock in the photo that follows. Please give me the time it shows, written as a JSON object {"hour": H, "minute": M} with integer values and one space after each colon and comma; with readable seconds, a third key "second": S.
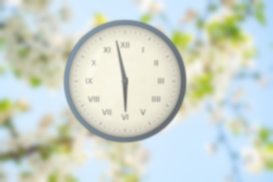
{"hour": 5, "minute": 58}
